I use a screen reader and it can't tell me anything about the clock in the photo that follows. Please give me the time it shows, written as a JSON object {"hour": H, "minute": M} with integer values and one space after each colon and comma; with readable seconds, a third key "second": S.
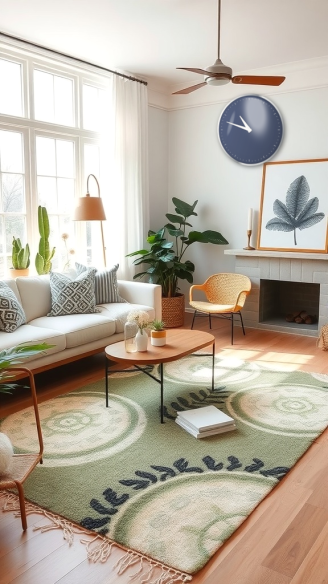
{"hour": 10, "minute": 48}
